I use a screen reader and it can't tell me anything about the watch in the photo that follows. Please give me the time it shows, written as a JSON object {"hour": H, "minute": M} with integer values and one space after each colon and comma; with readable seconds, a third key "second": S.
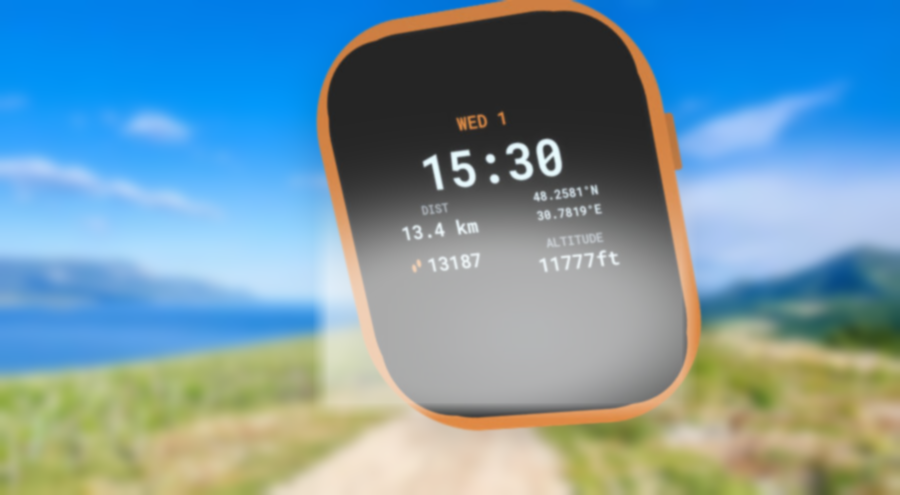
{"hour": 15, "minute": 30}
